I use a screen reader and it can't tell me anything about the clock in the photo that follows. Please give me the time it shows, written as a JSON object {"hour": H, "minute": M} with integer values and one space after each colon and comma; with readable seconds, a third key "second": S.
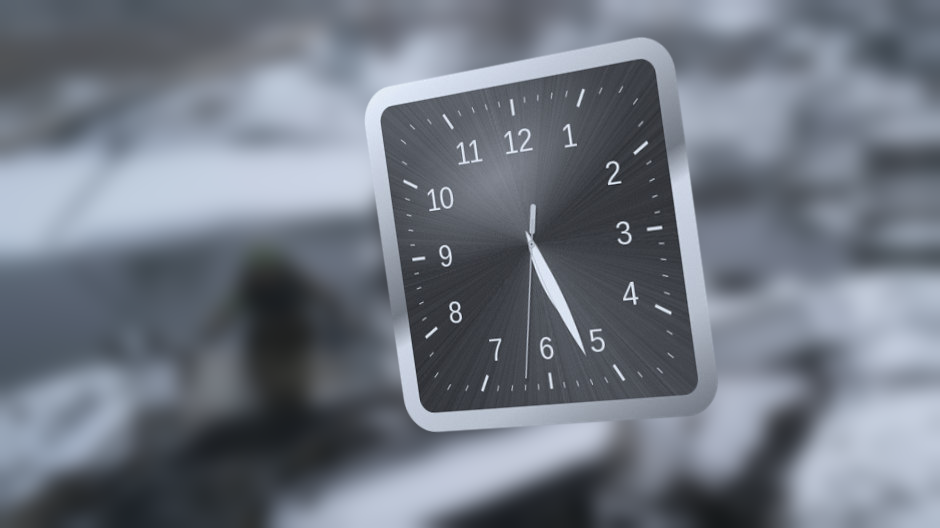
{"hour": 5, "minute": 26, "second": 32}
